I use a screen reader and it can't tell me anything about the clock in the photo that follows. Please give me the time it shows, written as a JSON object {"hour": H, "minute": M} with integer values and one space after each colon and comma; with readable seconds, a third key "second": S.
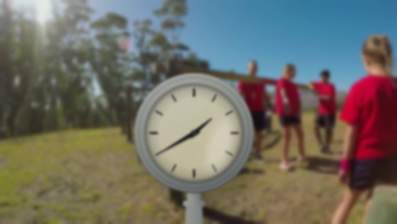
{"hour": 1, "minute": 40}
